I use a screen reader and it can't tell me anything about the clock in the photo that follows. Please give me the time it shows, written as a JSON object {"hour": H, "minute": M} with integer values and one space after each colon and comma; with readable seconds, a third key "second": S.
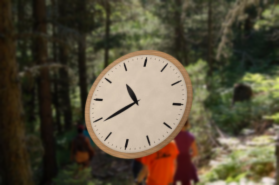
{"hour": 10, "minute": 39}
